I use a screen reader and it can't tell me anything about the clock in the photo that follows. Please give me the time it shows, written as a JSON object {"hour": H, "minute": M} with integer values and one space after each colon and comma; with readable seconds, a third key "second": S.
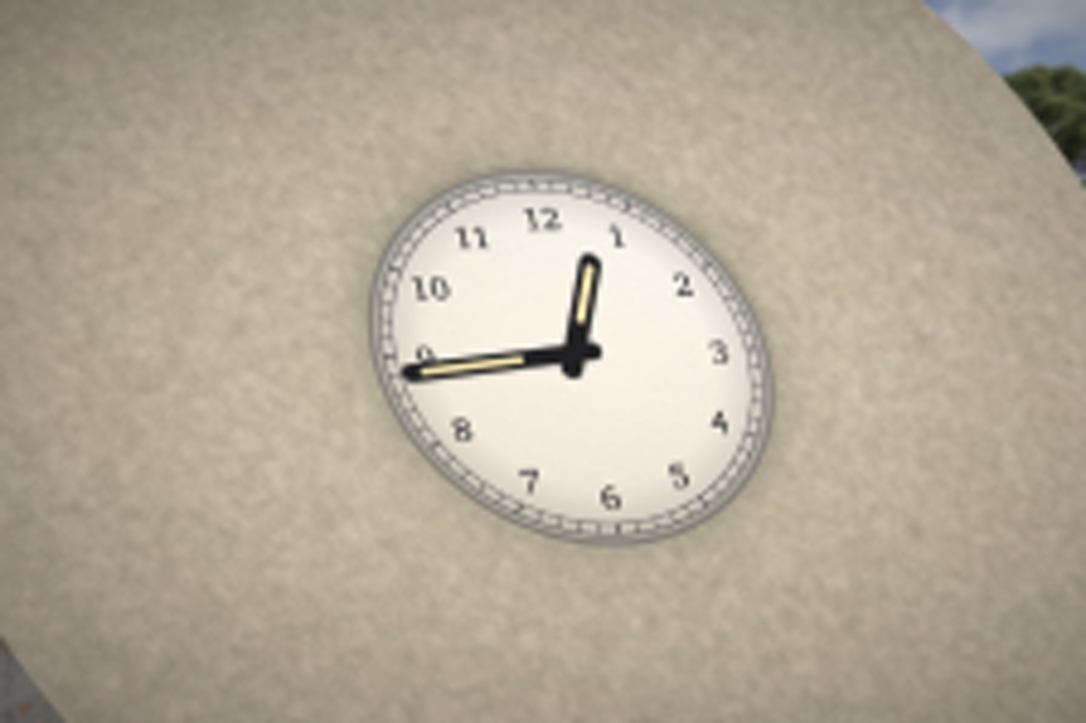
{"hour": 12, "minute": 44}
